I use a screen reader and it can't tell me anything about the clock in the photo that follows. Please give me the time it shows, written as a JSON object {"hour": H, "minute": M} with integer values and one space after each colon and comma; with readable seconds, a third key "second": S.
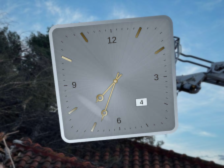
{"hour": 7, "minute": 34}
